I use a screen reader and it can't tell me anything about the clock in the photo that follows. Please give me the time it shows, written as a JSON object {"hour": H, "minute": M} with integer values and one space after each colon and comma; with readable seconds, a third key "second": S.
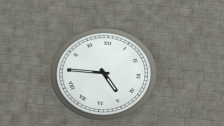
{"hour": 4, "minute": 45}
